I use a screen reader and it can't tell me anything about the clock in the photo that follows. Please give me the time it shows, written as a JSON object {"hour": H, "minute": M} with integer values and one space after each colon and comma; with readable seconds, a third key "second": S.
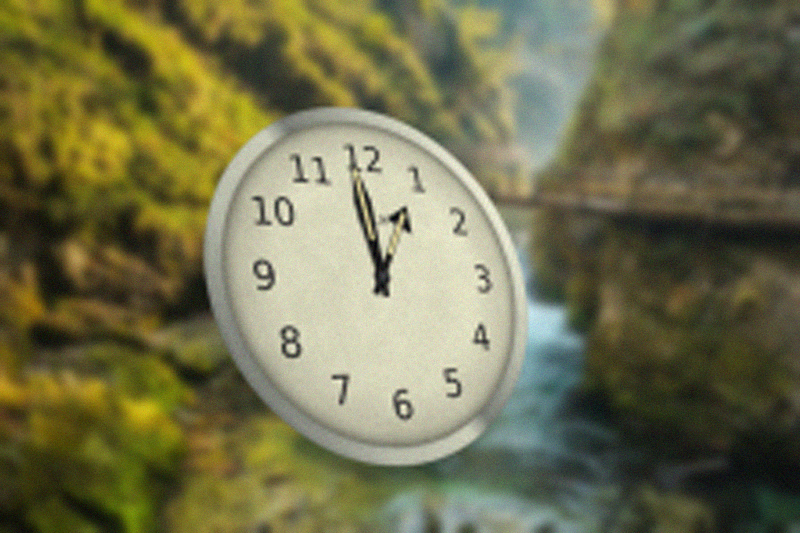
{"hour": 12, "minute": 59}
